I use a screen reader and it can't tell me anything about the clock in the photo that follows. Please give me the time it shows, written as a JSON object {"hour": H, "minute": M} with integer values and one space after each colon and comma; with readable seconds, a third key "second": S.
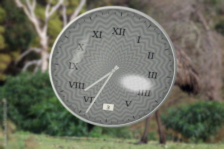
{"hour": 7, "minute": 34}
